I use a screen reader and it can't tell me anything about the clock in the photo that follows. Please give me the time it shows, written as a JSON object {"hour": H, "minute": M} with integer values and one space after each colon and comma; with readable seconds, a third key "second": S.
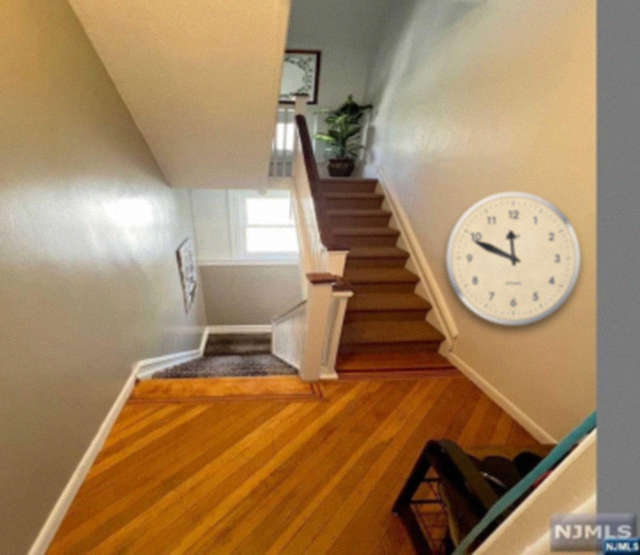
{"hour": 11, "minute": 49}
